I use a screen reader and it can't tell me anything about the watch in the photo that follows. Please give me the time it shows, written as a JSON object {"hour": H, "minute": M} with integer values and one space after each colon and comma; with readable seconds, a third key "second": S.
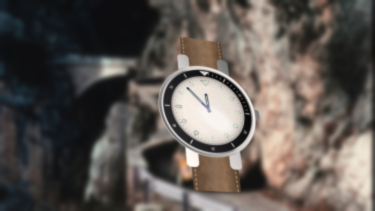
{"hour": 11, "minute": 53}
